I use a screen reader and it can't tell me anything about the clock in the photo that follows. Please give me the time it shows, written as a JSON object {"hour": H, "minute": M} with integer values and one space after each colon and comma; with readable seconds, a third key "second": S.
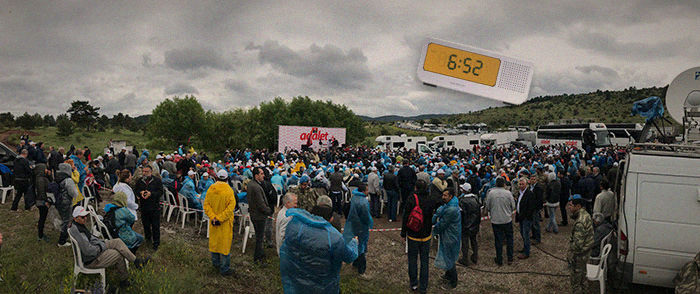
{"hour": 6, "minute": 52}
